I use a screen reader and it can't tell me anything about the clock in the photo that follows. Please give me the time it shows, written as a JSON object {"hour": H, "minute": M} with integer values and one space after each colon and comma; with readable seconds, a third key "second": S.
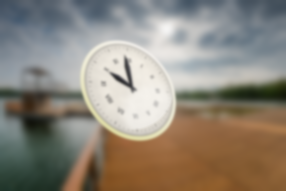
{"hour": 9, "minute": 59}
